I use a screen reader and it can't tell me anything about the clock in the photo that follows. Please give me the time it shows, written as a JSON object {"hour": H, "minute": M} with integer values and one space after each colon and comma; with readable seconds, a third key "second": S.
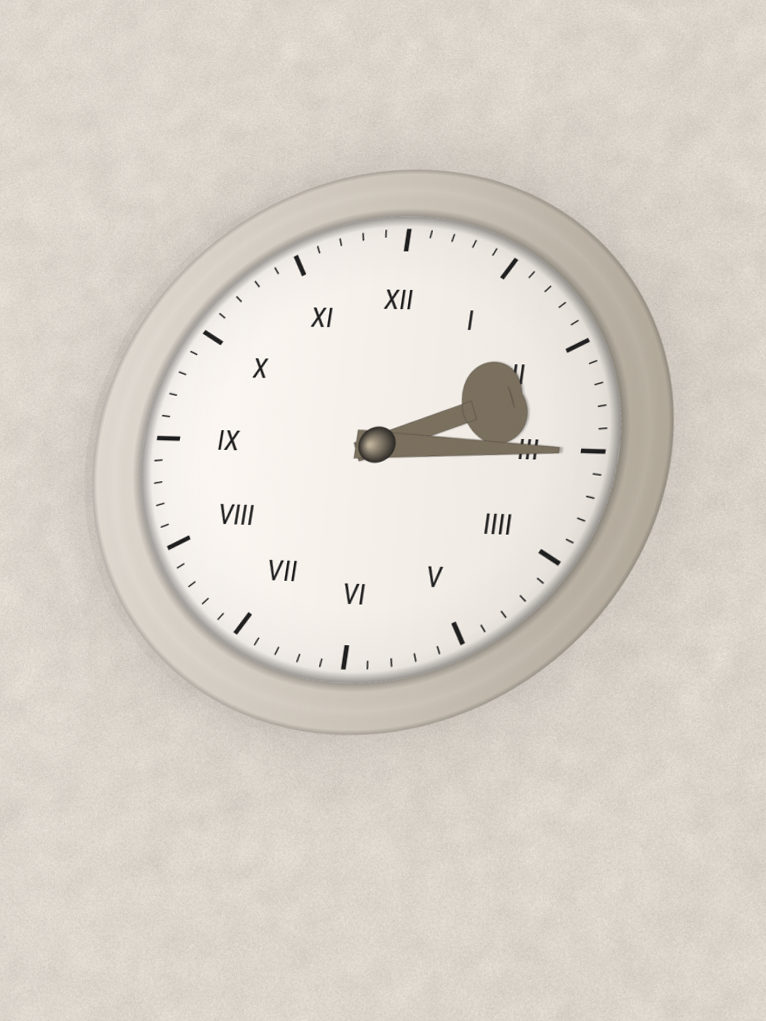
{"hour": 2, "minute": 15}
